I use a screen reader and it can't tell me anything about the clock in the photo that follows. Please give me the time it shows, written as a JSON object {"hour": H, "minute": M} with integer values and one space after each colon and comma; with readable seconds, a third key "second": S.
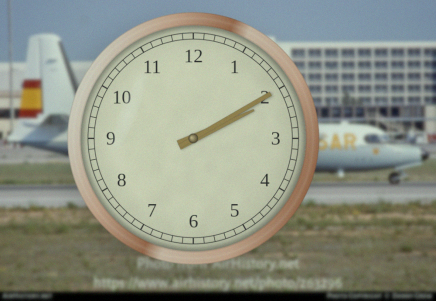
{"hour": 2, "minute": 10}
